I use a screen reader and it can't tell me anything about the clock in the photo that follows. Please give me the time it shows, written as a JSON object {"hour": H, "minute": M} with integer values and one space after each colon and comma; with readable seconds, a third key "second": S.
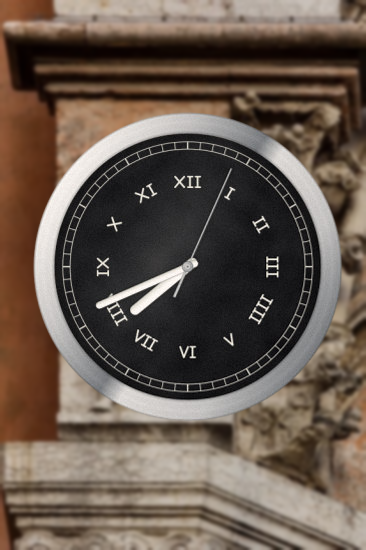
{"hour": 7, "minute": 41, "second": 4}
